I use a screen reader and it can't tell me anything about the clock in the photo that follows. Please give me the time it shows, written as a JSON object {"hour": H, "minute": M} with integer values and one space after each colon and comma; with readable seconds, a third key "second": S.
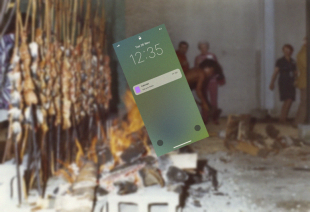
{"hour": 12, "minute": 35}
